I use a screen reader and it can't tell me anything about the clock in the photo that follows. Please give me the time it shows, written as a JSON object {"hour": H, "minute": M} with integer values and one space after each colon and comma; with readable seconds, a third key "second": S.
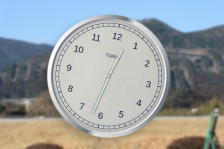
{"hour": 12, "minute": 32}
